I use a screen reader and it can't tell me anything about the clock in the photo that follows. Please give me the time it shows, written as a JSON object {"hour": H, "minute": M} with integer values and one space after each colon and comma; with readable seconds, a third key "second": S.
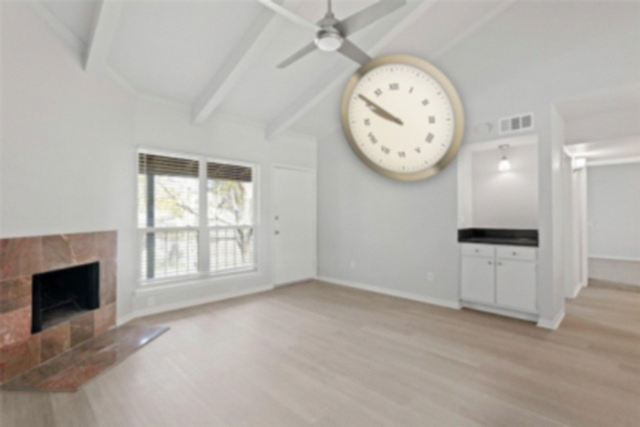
{"hour": 9, "minute": 51}
